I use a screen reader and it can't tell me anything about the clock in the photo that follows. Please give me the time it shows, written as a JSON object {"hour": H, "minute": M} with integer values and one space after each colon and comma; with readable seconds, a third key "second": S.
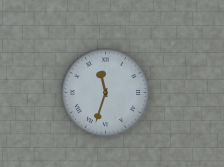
{"hour": 11, "minute": 33}
